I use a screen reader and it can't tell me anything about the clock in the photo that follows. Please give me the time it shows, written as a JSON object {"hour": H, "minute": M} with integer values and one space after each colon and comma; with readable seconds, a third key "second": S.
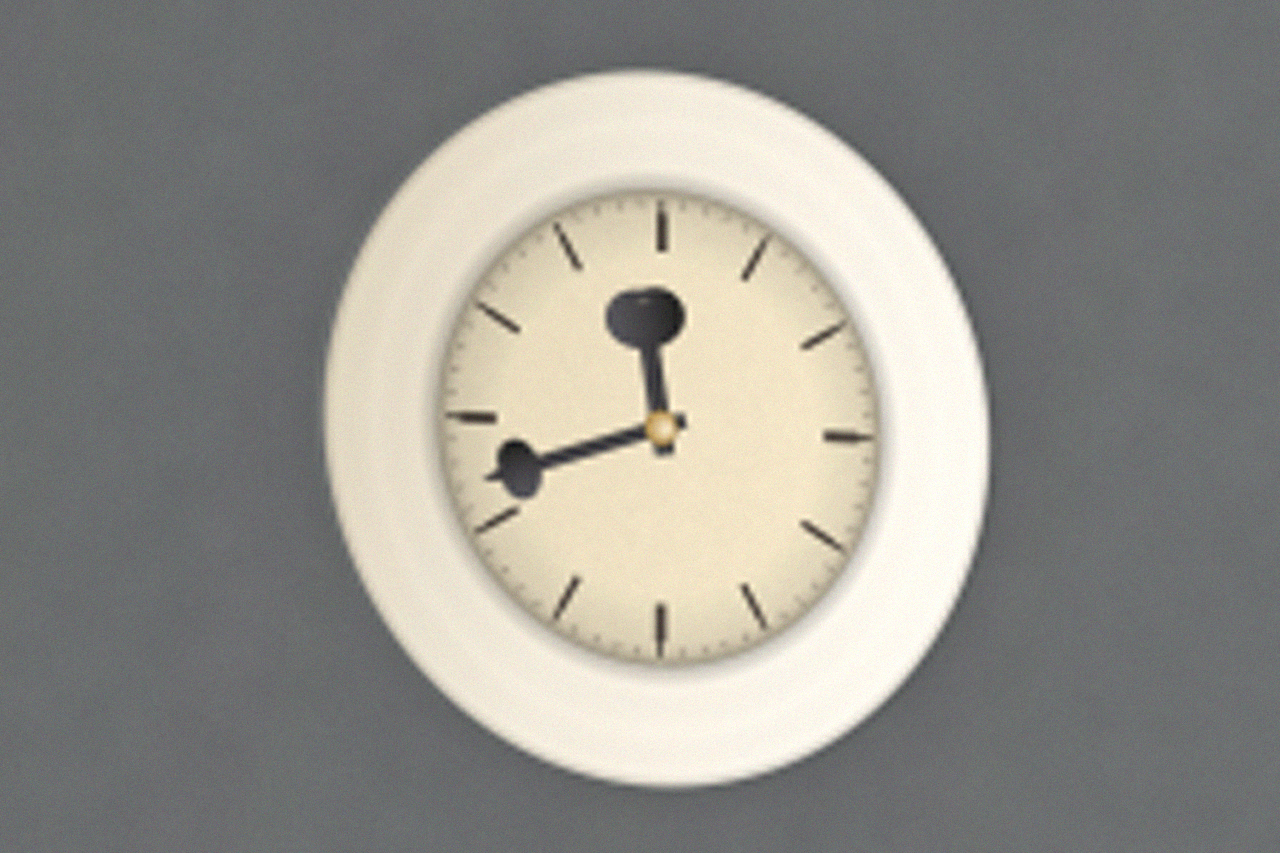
{"hour": 11, "minute": 42}
